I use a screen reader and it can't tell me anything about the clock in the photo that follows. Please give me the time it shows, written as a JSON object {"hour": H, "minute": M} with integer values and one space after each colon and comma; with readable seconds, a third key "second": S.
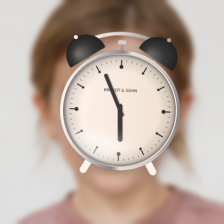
{"hour": 5, "minute": 56}
